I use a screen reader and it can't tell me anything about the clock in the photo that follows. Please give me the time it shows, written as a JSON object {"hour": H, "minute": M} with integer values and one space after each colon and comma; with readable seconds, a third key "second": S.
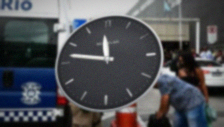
{"hour": 11, "minute": 47}
